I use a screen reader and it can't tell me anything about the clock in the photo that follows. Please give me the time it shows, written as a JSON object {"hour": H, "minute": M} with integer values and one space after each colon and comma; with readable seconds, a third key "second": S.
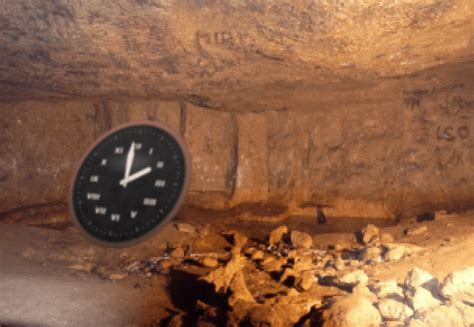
{"hour": 1, "minute": 59}
